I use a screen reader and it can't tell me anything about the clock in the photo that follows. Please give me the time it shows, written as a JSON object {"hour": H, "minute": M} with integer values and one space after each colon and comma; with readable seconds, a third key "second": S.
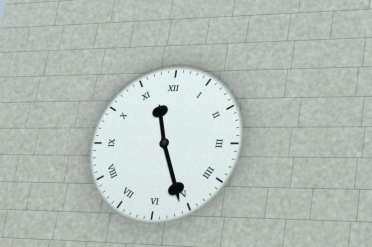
{"hour": 11, "minute": 26}
